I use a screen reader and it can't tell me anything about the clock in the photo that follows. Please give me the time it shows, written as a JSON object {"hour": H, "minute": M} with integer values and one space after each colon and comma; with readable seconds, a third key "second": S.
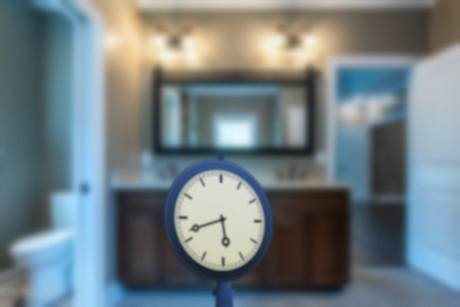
{"hour": 5, "minute": 42}
